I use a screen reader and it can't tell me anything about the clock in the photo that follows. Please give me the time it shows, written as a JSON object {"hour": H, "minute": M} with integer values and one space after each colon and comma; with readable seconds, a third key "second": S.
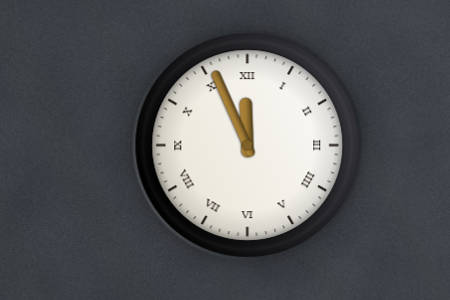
{"hour": 11, "minute": 56}
